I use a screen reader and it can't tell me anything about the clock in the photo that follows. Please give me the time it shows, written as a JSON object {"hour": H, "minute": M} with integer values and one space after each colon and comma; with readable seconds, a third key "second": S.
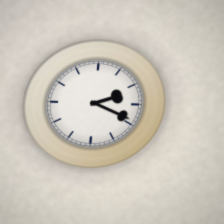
{"hour": 2, "minute": 19}
